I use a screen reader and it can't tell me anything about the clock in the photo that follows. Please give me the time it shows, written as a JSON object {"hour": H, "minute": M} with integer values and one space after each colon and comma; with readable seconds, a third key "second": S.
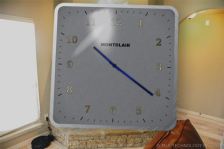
{"hour": 10, "minute": 21}
